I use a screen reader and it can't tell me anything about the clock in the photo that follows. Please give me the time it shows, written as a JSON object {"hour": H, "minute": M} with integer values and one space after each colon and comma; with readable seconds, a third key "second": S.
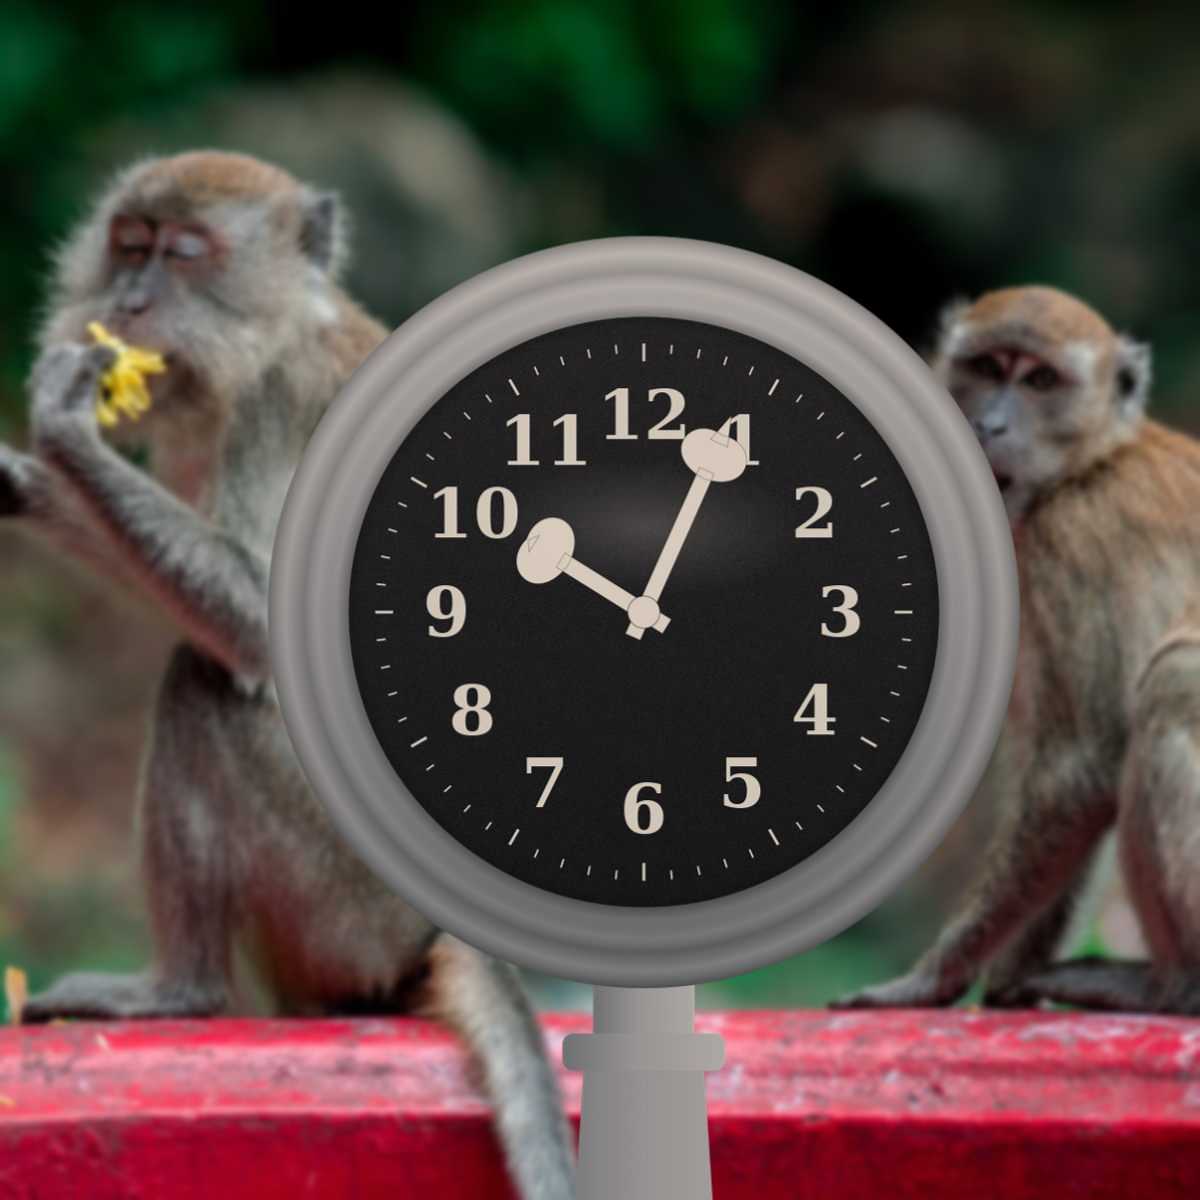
{"hour": 10, "minute": 4}
